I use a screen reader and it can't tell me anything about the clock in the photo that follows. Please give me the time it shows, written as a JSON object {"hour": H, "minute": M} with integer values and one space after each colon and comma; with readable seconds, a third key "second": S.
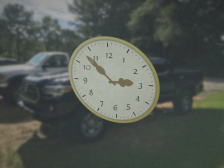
{"hour": 2, "minute": 53}
